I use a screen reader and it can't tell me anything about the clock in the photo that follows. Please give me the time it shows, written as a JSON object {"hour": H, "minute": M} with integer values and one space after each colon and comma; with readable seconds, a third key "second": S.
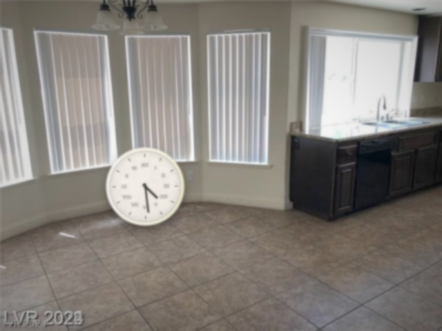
{"hour": 4, "minute": 29}
